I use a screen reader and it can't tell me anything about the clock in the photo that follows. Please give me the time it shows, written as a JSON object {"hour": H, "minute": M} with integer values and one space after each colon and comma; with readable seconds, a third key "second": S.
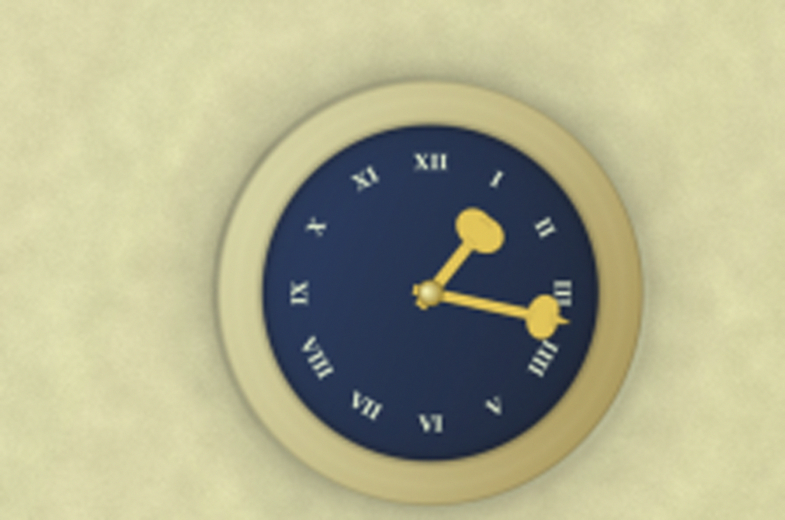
{"hour": 1, "minute": 17}
